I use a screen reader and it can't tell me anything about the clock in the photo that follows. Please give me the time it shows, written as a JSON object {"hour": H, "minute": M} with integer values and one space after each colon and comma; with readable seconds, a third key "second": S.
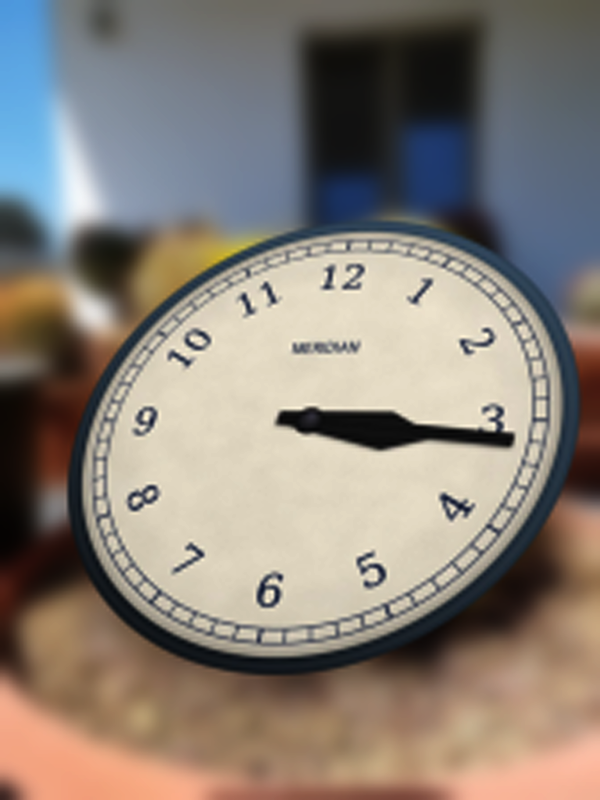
{"hour": 3, "minute": 16}
